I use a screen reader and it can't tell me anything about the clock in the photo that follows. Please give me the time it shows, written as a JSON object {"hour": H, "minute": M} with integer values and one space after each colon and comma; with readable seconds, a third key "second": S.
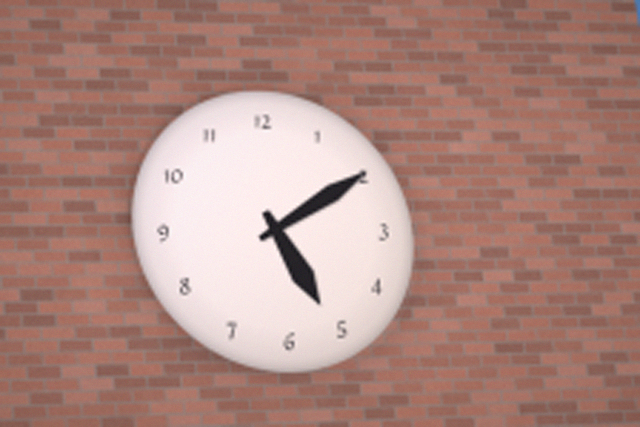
{"hour": 5, "minute": 10}
